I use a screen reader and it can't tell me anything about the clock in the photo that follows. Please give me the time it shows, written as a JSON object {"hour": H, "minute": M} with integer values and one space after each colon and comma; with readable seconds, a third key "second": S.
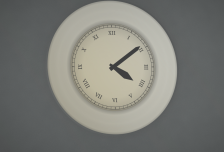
{"hour": 4, "minute": 9}
